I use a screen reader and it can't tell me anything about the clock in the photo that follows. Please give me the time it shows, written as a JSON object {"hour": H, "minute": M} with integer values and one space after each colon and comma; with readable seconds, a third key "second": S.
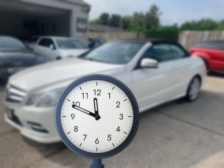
{"hour": 11, "minute": 49}
